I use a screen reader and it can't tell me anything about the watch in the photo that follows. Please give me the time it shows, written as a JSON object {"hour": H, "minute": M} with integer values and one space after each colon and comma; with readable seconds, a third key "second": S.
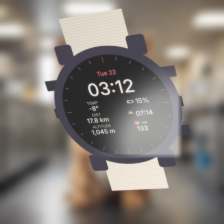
{"hour": 3, "minute": 12}
